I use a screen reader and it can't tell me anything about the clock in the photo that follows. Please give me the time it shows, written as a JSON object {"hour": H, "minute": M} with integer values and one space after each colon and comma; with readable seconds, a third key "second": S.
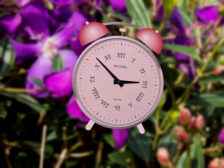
{"hour": 2, "minute": 52}
